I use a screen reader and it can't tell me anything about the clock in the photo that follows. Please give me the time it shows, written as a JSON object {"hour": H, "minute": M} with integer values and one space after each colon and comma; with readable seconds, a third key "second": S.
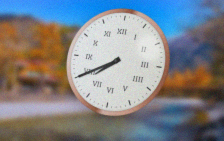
{"hour": 7, "minute": 40}
